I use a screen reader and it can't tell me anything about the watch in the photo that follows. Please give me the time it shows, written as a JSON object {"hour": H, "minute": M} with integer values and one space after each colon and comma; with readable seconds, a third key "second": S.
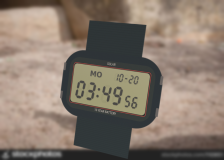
{"hour": 3, "minute": 49, "second": 56}
